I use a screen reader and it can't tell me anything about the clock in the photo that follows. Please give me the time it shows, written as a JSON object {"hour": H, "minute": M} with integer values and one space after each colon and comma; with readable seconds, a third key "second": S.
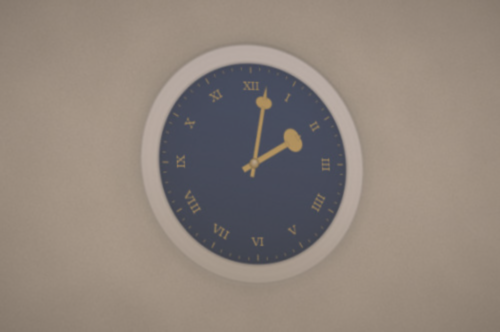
{"hour": 2, "minute": 2}
